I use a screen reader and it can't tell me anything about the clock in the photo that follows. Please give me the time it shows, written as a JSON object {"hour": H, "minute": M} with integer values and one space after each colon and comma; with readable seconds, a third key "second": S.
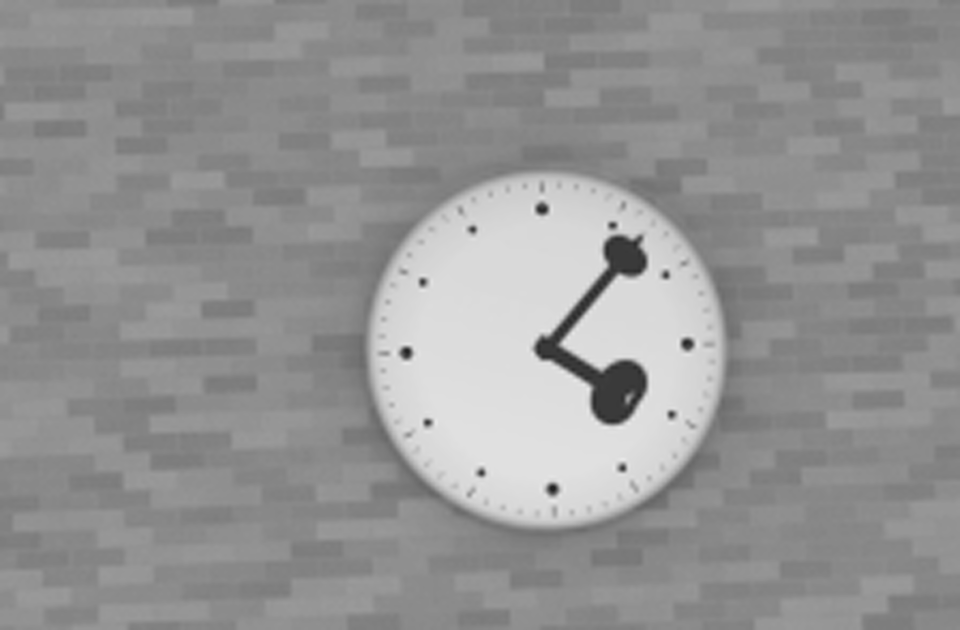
{"hour": 4, "minute": 7}
